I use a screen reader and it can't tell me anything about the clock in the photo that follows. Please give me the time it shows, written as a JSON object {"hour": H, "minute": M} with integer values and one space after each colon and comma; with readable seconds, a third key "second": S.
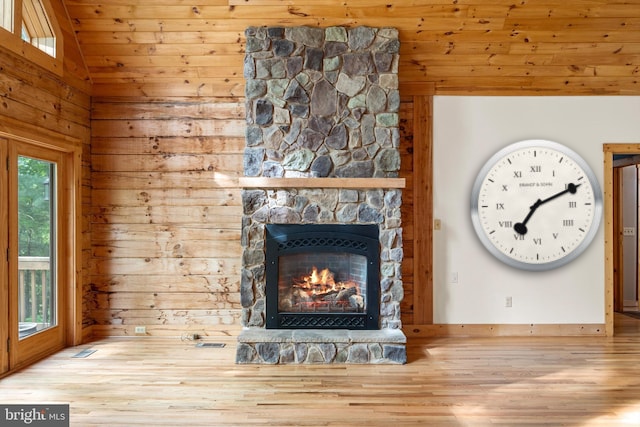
{"hour": 7, "minute": 11}
